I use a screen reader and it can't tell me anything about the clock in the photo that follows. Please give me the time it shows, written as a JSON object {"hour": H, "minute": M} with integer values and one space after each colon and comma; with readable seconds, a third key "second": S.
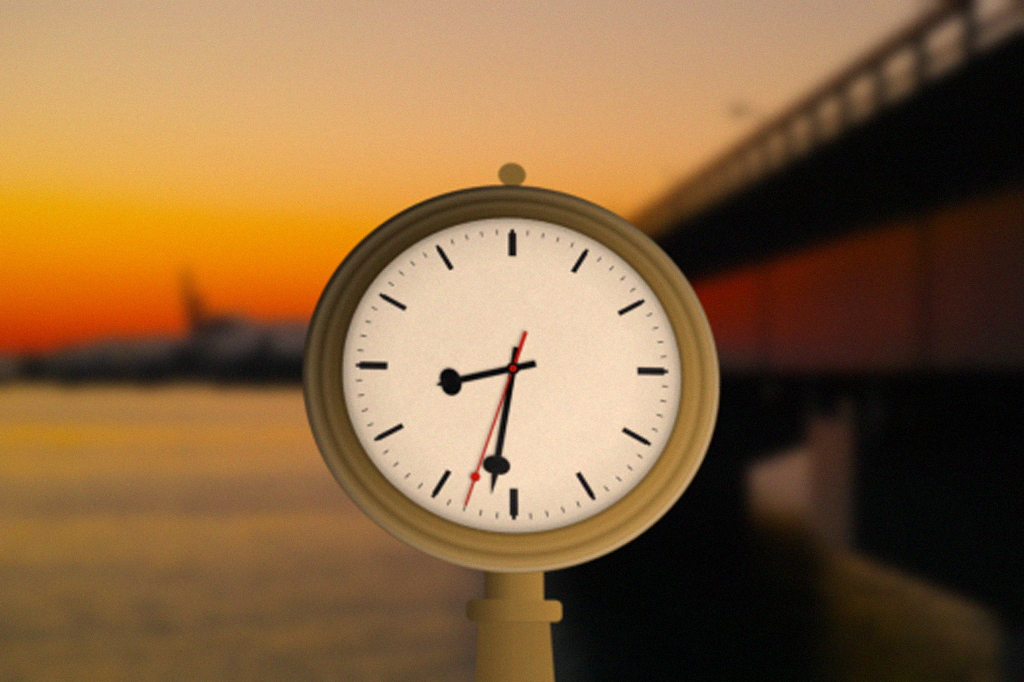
{"hour": 8, "minute": 31, "second": 33}
